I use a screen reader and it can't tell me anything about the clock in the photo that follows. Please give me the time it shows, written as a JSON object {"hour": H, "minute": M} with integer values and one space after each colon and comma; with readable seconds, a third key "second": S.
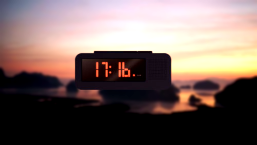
{"hour": 17, "minute": 16}
